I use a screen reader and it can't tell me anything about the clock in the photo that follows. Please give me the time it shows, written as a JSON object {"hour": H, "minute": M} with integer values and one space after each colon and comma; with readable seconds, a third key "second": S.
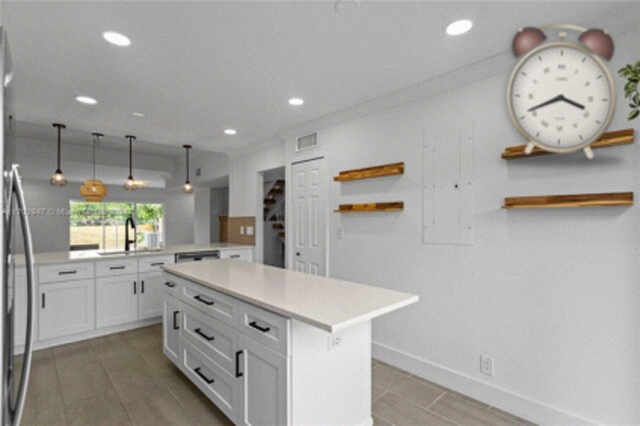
{"hour": 3, "minute": 41}
